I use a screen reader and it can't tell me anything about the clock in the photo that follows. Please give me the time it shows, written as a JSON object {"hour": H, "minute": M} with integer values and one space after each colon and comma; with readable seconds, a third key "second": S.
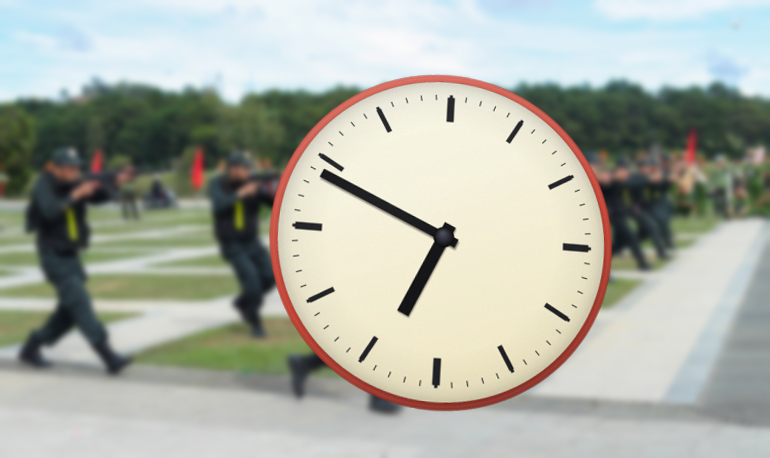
{"hour": 6, "minute": 49}
